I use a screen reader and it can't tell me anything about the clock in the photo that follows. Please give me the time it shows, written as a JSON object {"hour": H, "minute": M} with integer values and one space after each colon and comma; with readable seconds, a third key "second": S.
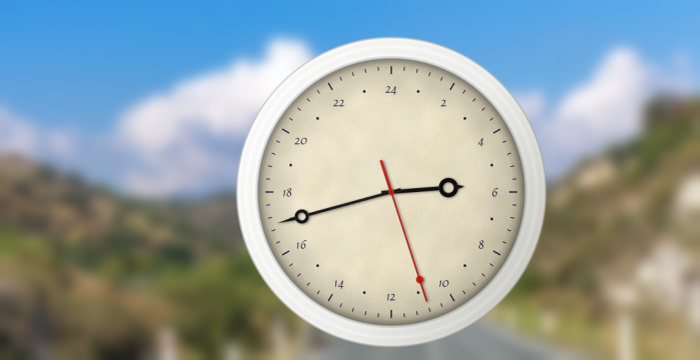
{"hour": 5, "minute": 42, "second": 27}
